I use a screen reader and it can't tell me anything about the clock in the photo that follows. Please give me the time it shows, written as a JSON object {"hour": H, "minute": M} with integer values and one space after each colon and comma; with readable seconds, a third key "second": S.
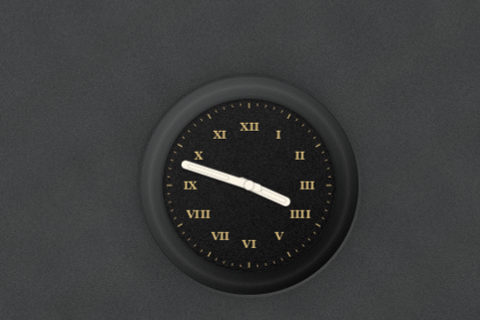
{"hour": 3, "minute": 48}
